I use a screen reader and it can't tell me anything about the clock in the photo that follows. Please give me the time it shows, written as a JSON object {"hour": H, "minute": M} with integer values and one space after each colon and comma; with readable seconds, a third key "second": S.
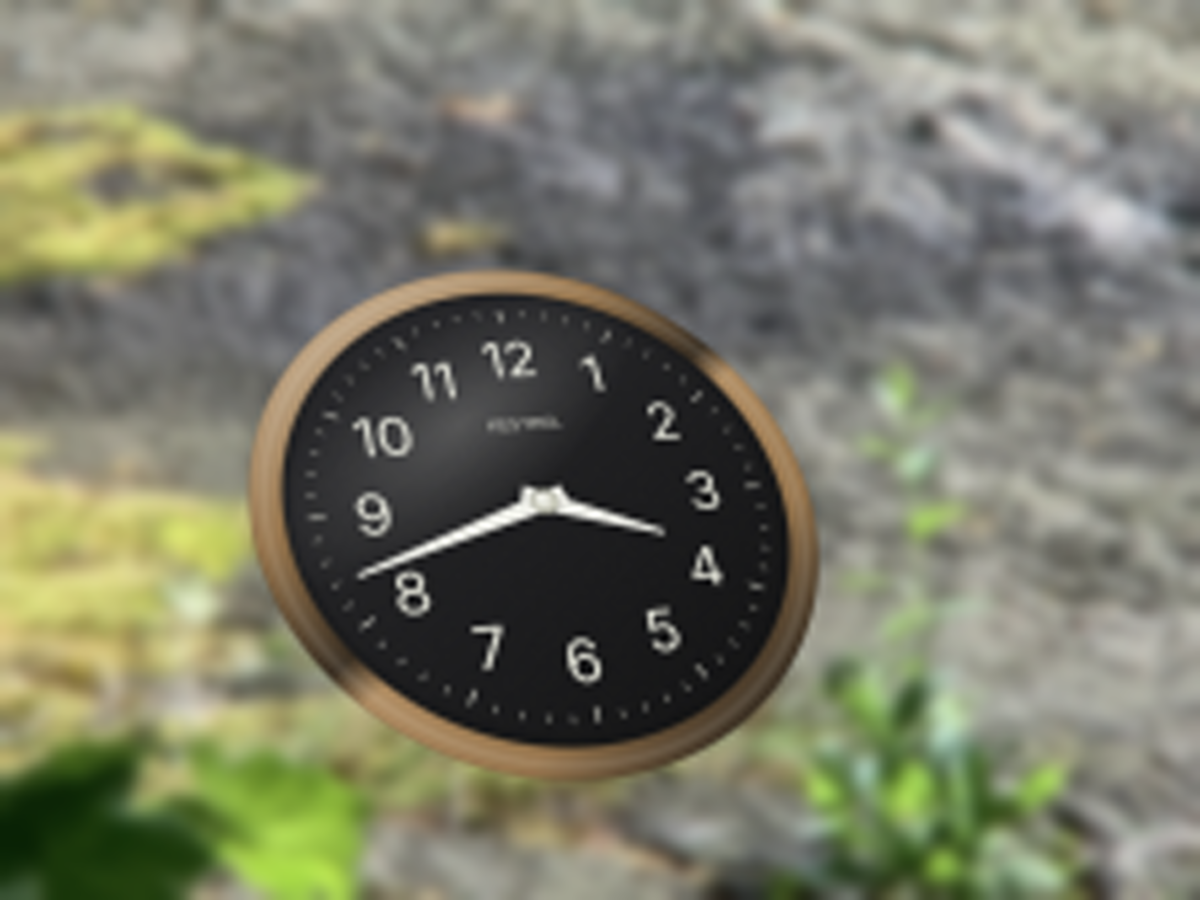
{"hour": 3, "minute": 42}
